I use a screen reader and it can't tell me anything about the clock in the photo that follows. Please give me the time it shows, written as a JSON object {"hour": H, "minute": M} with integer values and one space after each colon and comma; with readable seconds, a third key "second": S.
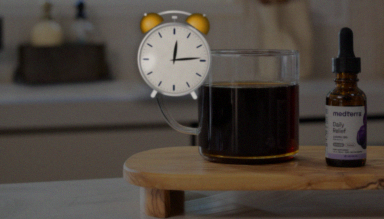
{"hour": 12, "minute": 14}
